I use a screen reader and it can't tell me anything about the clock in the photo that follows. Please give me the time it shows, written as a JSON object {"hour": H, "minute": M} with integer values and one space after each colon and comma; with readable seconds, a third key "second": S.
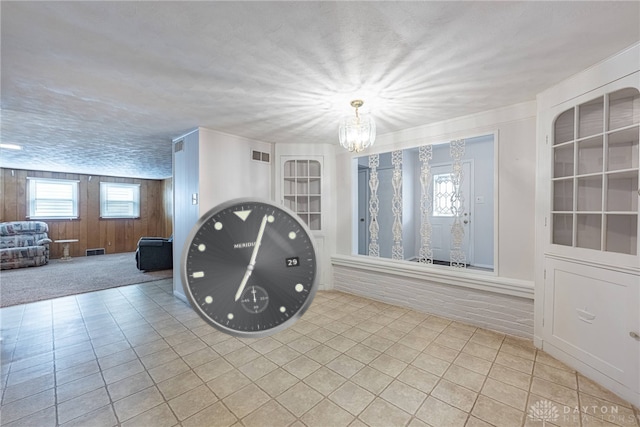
{"hour": 7, "minute": 4}
